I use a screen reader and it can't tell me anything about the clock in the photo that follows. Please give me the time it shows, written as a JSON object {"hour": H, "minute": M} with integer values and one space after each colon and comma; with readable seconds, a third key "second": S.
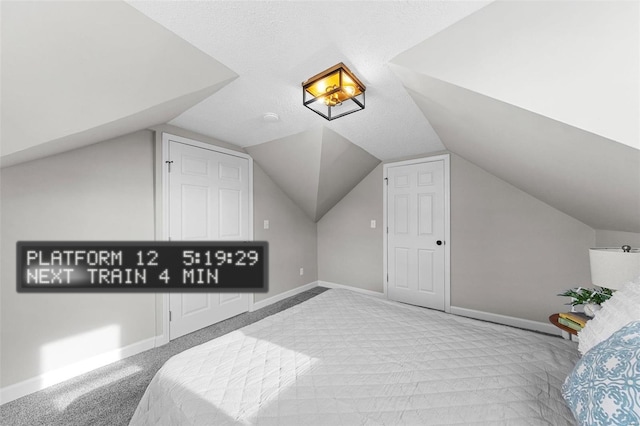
{"hour": 5, "minute": 19, "second": 29}
